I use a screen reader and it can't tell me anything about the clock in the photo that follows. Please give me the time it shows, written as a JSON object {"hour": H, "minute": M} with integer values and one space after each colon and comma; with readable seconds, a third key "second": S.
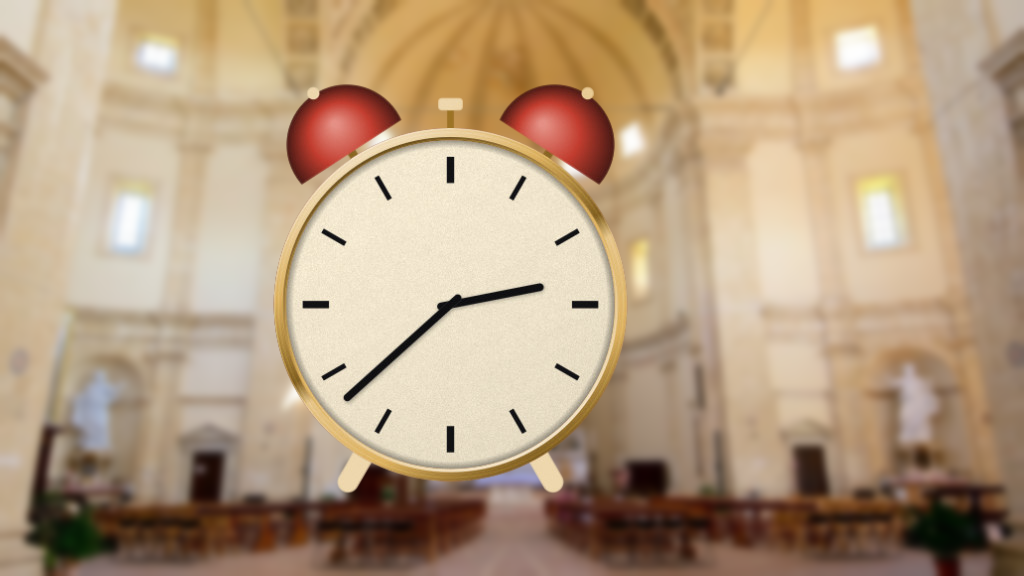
{"hour": 2, "minute": 38}
